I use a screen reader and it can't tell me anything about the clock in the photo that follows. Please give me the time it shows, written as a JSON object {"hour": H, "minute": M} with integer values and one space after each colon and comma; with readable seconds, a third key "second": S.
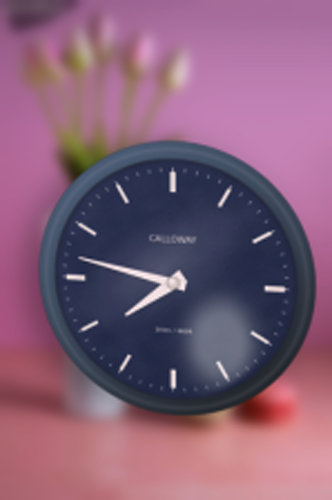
{"hour": 7, "minute": 47}
